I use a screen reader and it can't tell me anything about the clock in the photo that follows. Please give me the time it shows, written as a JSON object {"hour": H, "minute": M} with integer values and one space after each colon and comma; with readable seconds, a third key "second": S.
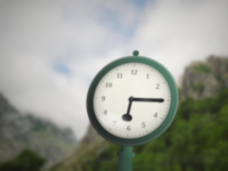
{"hour": 6, "minute": 15}
